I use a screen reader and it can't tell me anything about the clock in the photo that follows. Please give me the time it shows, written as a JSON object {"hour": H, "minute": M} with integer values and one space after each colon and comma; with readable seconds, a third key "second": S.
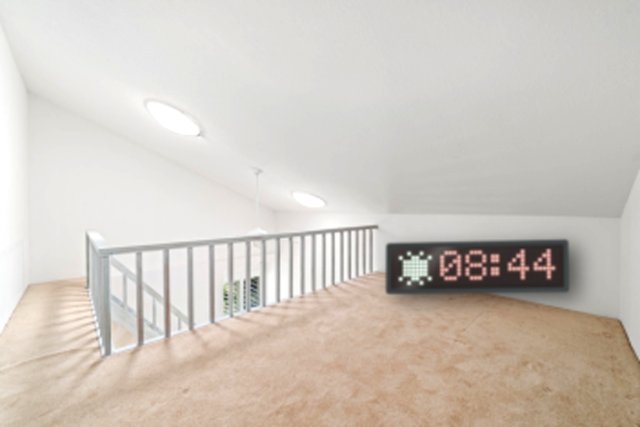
{"hour": 8, "minute": 44}
